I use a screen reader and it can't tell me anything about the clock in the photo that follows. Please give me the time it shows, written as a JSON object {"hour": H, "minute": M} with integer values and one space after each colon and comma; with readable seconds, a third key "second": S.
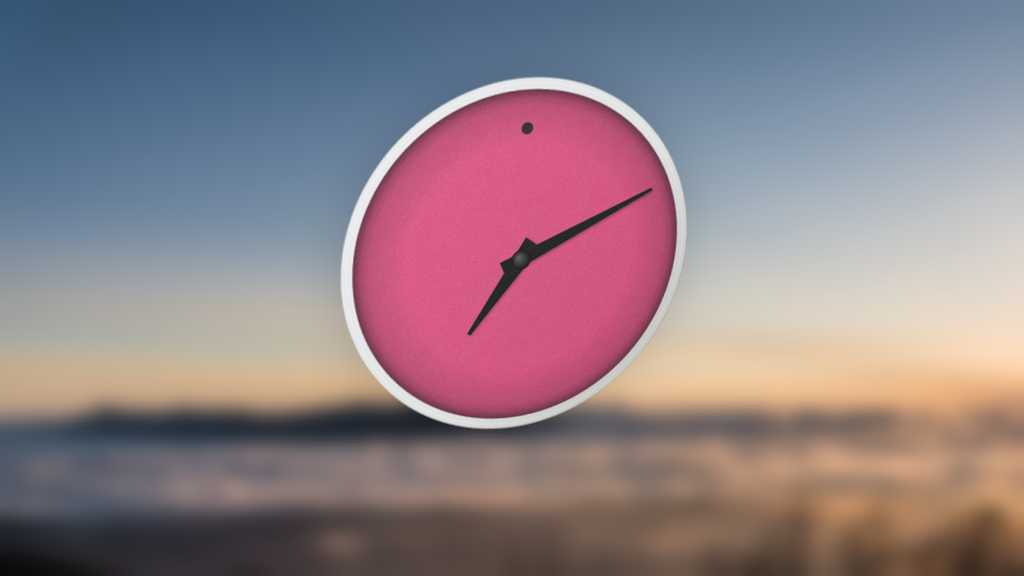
{"hour": 7, "minute": 11}
